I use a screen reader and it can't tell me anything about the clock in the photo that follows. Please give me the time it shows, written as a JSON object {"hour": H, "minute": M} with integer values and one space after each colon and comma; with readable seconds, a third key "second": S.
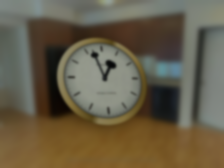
{"hour": 12, "minute": 57}
